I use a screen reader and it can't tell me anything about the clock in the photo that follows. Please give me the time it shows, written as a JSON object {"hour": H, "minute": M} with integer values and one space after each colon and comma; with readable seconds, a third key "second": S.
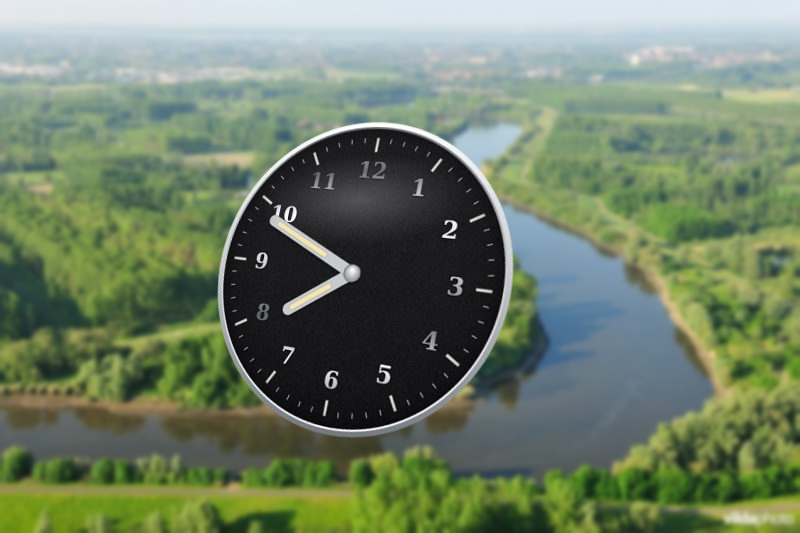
{"hour": 7, "minute": 49}
